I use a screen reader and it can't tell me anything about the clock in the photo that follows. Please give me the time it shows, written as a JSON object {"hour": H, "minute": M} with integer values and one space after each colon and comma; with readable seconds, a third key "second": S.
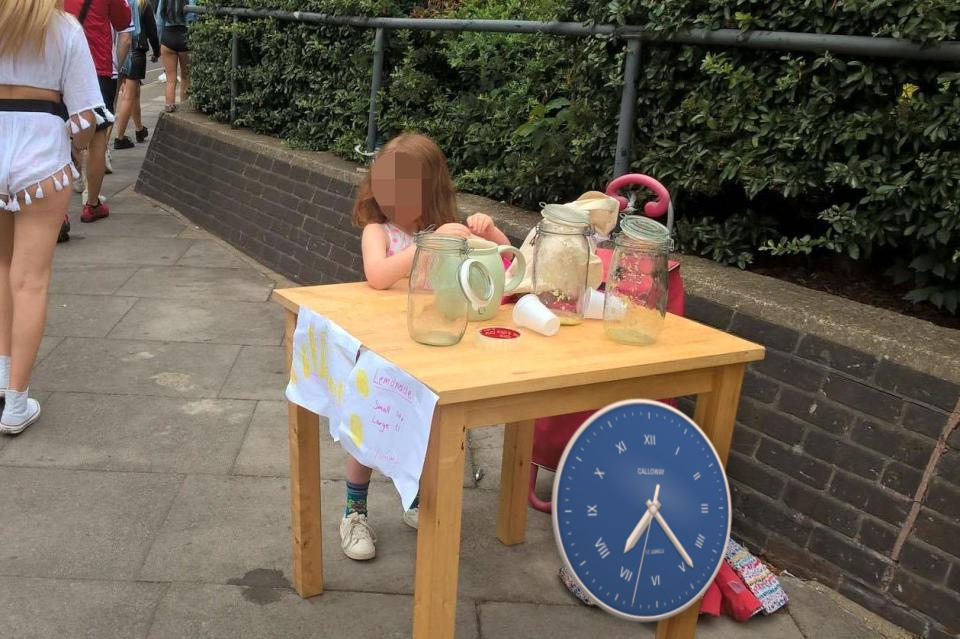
{"hour": 7, "minute": 23, "second": 33}
